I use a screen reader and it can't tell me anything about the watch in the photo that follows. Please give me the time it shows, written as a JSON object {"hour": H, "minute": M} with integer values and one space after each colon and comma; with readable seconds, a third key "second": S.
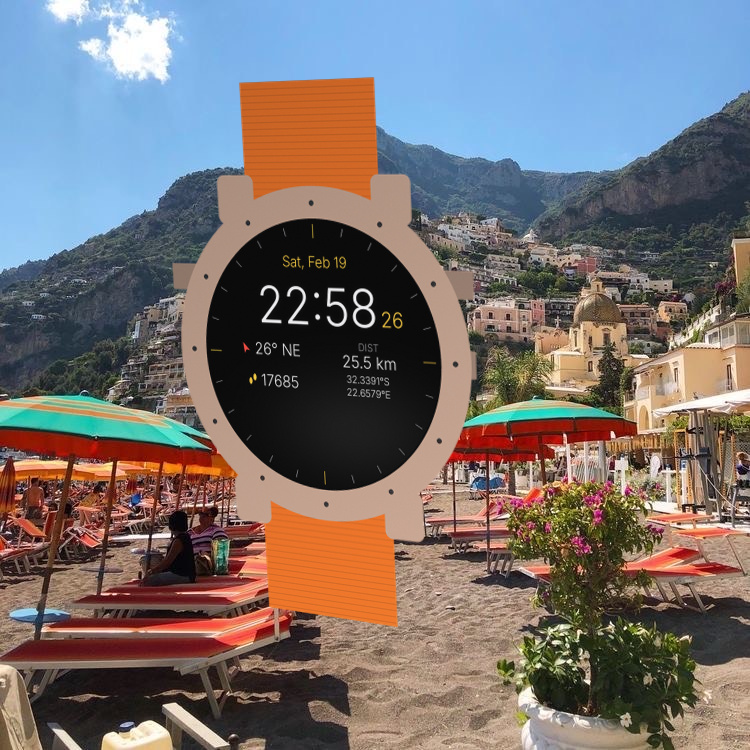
{"hour": 22, "minute": 58, "second": 26}
